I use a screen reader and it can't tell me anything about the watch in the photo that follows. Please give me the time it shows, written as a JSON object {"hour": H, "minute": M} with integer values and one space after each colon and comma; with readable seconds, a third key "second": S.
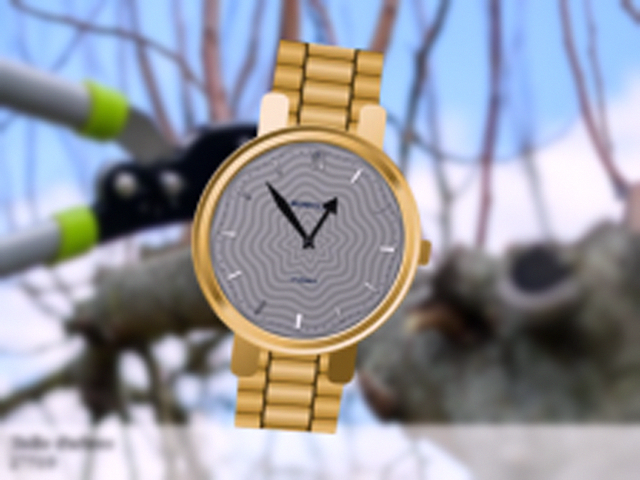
{"hour": 12, "minute": 53}
